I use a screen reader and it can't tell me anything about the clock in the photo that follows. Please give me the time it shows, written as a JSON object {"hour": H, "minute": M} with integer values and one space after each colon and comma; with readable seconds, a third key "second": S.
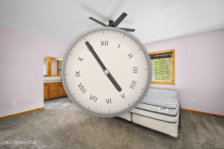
{"hour": 4, "minute": 55}
